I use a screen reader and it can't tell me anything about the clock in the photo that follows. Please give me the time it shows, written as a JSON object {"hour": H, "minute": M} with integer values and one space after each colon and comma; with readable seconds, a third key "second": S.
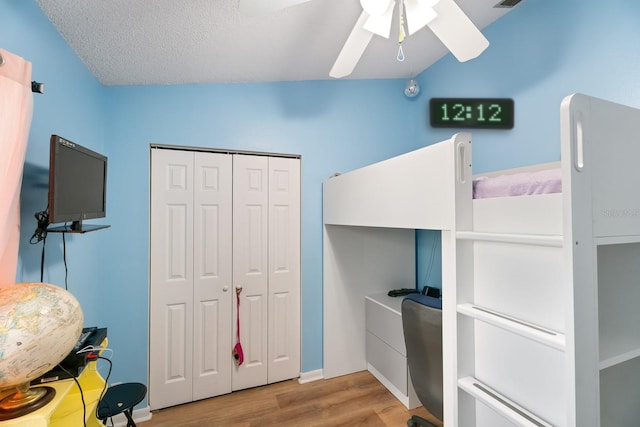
{"hour": 12, "minute": 12}
